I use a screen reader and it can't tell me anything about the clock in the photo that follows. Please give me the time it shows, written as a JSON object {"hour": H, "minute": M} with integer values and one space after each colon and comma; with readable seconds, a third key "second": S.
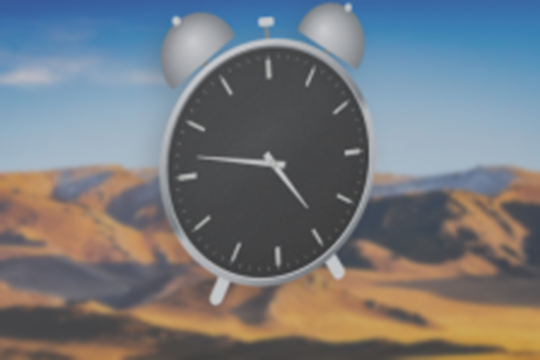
{"hour": 4, "minute": 47}
